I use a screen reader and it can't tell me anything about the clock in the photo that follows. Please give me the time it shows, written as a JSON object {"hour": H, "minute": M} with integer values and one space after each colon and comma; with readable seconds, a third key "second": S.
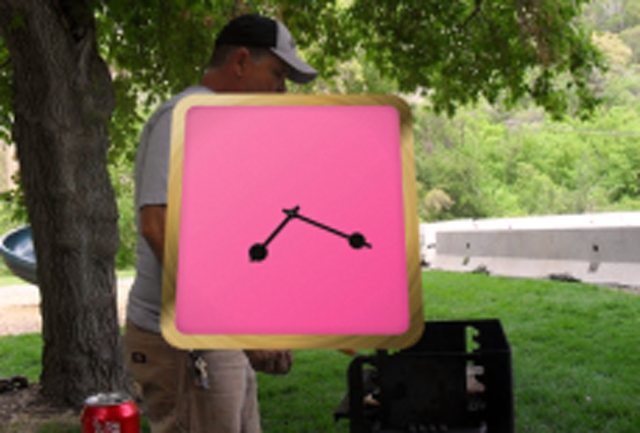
{"hour": 7, "minute": 19}
